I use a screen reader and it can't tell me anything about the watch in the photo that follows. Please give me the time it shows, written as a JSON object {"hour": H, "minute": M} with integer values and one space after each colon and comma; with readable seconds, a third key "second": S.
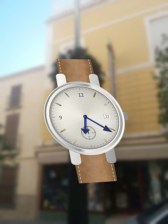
{"hour": 6, "minute": 21}
